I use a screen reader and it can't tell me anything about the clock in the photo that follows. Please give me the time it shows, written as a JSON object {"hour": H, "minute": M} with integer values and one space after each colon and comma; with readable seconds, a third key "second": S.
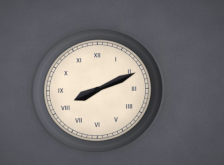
{"hour": 8, "minute": 11}
